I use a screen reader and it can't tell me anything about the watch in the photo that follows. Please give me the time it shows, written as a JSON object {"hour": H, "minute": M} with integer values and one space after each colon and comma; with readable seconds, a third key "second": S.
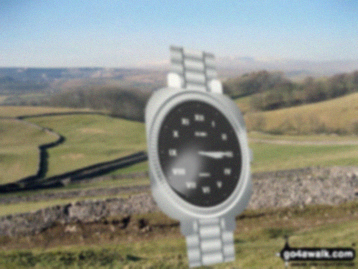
{"hour": 3, "minute": 15}
